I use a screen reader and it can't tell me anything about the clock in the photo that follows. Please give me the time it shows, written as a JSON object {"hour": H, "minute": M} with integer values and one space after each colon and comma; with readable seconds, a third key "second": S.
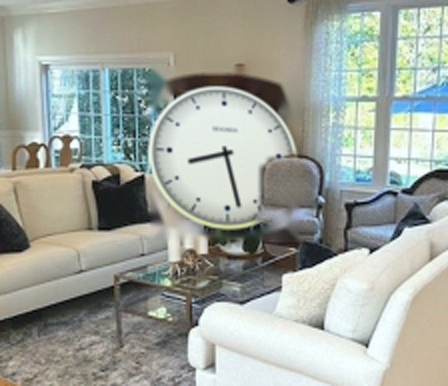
{"hour": 8, "minute": 28}
